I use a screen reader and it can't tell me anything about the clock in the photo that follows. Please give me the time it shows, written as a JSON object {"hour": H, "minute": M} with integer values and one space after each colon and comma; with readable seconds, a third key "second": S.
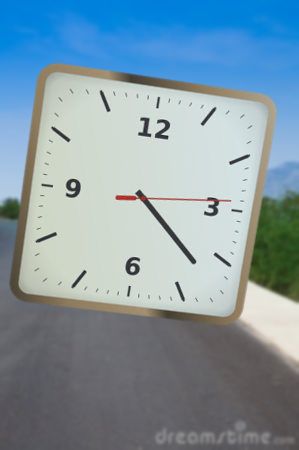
{"hour": 4, "minute": 22, "second": 14}
